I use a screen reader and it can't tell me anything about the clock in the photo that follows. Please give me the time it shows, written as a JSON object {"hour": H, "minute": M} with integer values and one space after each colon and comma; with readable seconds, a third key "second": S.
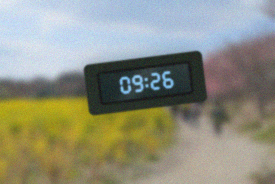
{"hour": 9, "minute": 26}
